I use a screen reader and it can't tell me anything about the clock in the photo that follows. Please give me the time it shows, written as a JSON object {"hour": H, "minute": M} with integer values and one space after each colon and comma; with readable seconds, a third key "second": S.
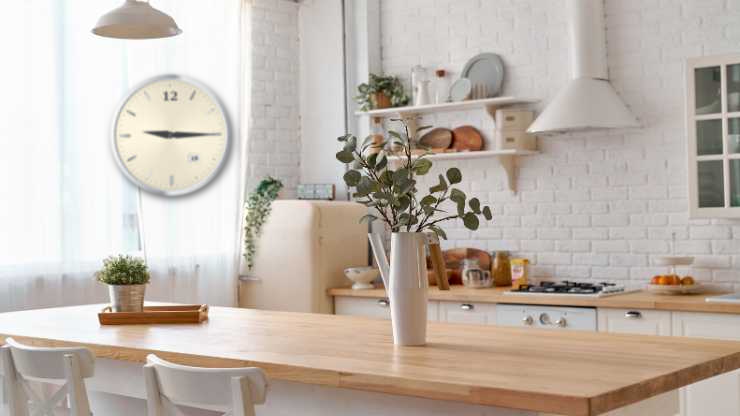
{"hour": 9, "minute": 15}
